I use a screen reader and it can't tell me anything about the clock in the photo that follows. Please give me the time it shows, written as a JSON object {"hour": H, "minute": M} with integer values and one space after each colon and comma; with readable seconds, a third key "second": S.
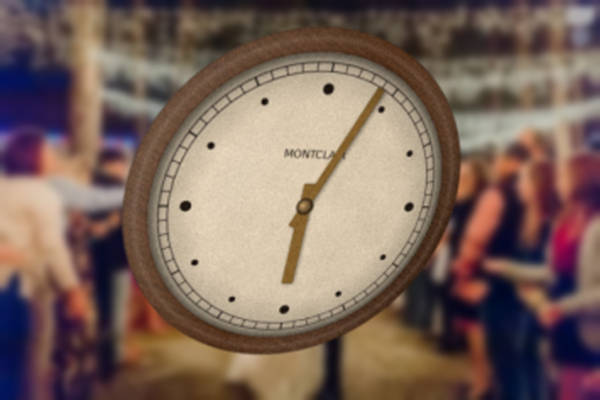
{"hour": 6, "minute": 4}
